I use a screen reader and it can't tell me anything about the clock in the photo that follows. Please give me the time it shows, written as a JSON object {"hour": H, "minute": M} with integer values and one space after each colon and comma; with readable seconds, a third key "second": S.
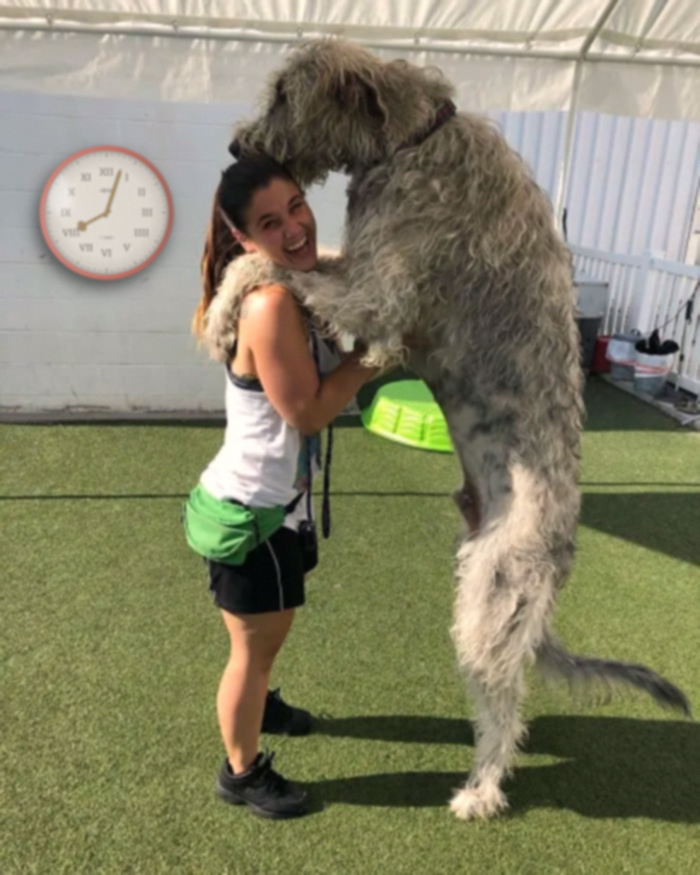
{"hour": 8, "minute": 3}
